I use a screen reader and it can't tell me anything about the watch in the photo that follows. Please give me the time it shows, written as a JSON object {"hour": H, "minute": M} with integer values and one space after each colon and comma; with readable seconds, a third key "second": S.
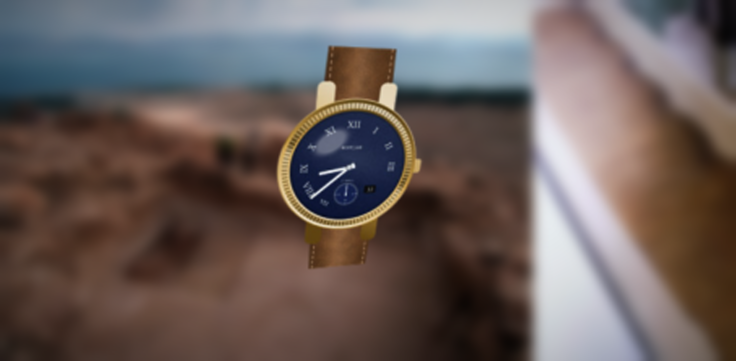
{"hour": 8, "minute": 38}
